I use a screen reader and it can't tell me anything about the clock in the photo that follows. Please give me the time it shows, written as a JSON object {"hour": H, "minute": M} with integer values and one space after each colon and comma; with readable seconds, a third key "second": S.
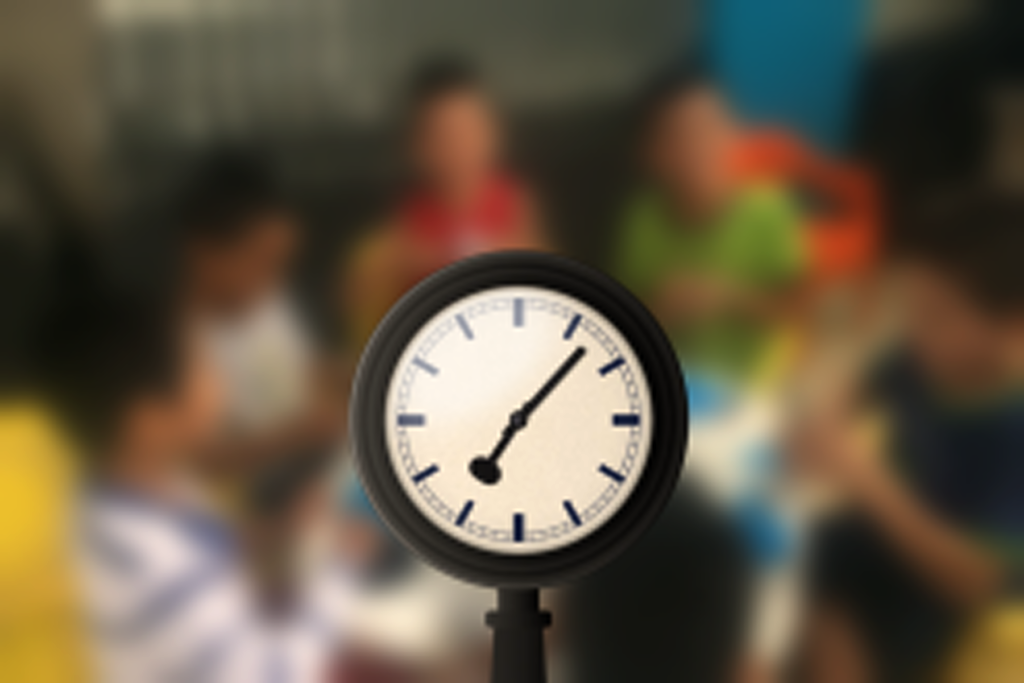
{"hour": 7, "minute": 7}
